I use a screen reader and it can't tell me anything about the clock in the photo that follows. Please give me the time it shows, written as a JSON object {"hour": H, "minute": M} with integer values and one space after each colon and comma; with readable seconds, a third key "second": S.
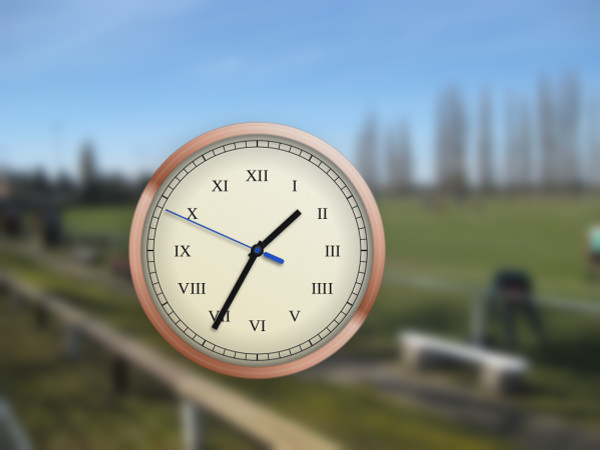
{"hour": 1, "minute": 34, "second": 49}
